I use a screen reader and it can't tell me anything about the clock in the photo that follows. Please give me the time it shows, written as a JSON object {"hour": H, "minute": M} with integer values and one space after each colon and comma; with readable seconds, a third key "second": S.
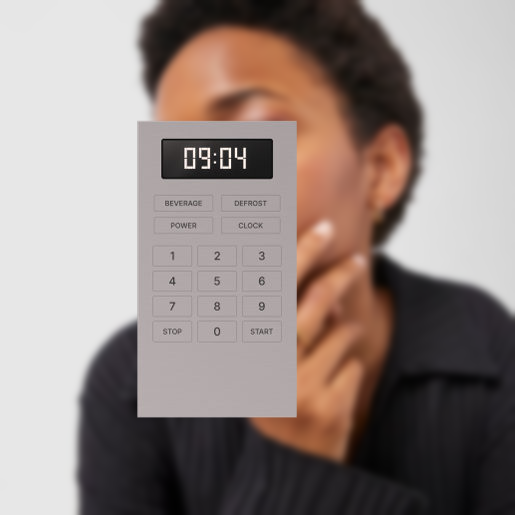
{"hour": 9, "minute": 4}
